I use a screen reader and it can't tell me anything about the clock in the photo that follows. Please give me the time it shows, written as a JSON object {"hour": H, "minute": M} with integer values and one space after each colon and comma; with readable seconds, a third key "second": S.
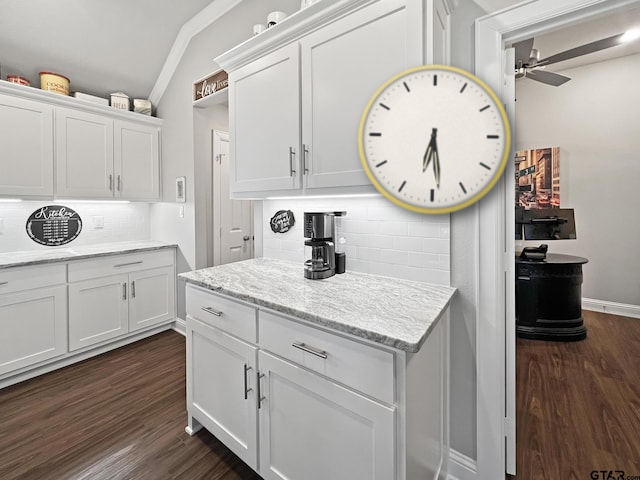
{"hour": 6, "minute": 29}
